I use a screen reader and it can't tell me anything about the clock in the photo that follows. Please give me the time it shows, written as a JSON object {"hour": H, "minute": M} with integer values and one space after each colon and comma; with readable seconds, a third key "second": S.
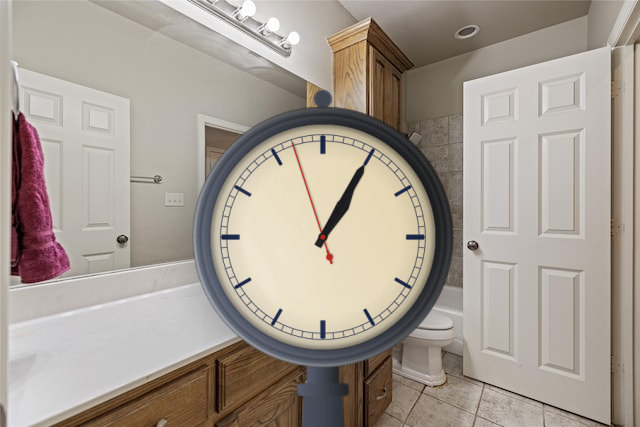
{"hour": 1, "minute": 4, "second": 57}
